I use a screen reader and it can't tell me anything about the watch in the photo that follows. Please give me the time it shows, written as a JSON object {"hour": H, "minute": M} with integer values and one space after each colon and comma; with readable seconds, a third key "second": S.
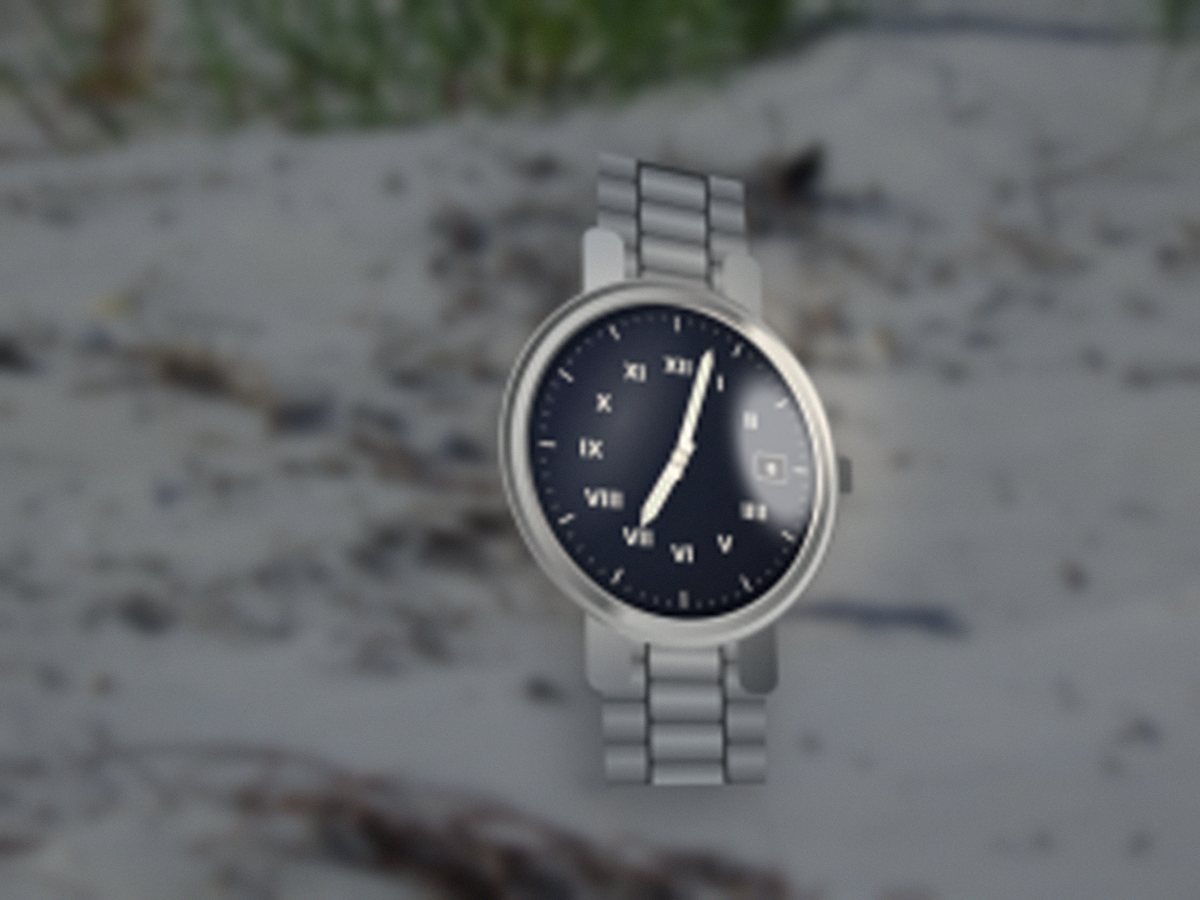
{"hour": 7, "minute": 3}
